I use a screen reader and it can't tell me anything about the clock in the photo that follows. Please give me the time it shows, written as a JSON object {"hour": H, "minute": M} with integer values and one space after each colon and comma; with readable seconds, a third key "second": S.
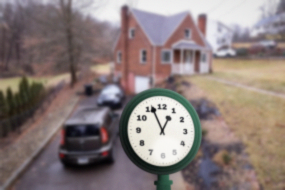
{"hour": 12, "minute": 56}
